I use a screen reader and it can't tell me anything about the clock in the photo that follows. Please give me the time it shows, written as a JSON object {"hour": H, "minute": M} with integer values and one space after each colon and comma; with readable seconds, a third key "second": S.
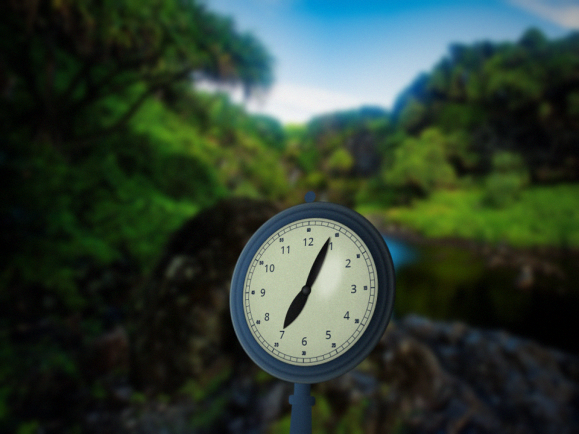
{"hour": 7, "minute": 4}
